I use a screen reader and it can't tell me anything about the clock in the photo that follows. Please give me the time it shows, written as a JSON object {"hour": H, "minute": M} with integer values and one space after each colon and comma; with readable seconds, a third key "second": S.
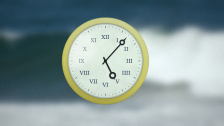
{"hour": 5, "minute": 7}
